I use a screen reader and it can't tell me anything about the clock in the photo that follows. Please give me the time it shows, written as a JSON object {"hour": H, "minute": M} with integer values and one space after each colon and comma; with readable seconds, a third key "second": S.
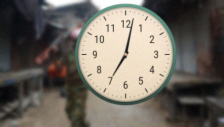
{"hour": 7, "minute": 2}
